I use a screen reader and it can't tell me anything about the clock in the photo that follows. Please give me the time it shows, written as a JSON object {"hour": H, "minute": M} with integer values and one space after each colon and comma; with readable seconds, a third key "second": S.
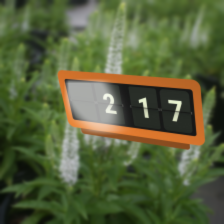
{"hour": 2, "minute": 17}
